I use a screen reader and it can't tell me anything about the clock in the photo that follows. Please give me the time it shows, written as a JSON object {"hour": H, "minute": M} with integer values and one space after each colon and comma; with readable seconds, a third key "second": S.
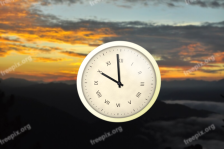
{"hour": 9, "minute": 59}
